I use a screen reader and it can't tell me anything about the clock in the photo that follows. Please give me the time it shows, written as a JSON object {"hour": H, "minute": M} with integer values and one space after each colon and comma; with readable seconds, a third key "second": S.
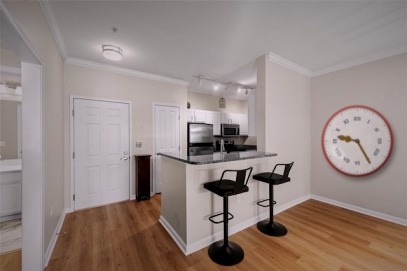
{"hour": 9, "minute": 25}
